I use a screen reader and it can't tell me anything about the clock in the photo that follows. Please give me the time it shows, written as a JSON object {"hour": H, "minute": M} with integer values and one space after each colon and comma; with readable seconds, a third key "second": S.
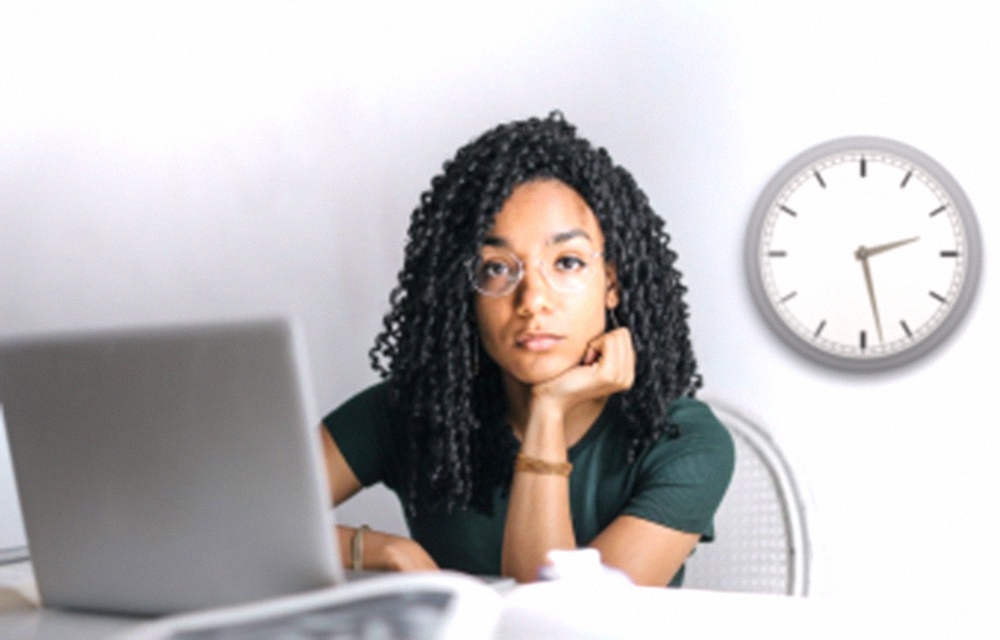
{"hour": 2, "minute": 28}
